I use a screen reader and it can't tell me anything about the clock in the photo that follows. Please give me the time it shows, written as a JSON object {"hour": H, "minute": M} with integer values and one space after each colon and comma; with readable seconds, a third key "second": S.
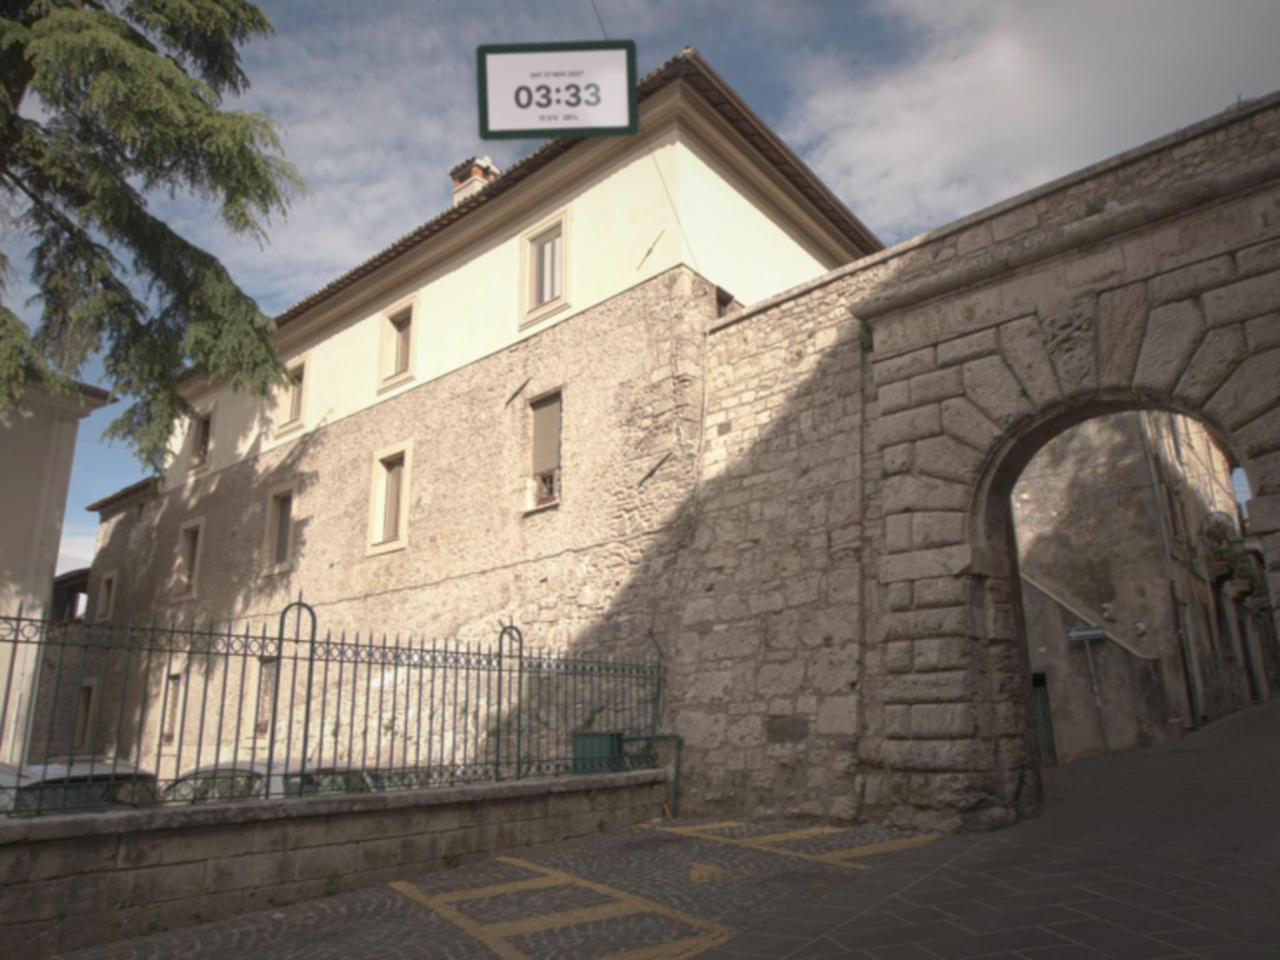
{"hour": 3, "minute": 33}
